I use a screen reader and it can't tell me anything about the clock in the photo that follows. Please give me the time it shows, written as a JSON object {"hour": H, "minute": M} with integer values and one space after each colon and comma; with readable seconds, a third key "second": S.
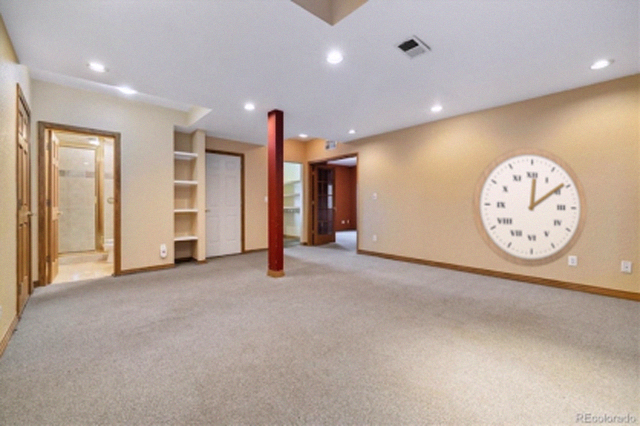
{"hour": 12, "minute": 9}
